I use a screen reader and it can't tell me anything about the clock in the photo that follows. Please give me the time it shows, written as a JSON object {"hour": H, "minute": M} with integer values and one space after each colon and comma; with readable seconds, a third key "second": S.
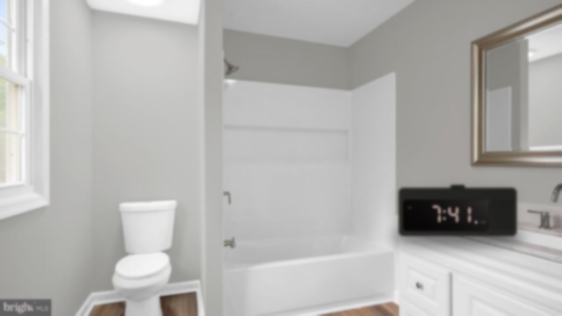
{"hour": 7, "minute": 41}
